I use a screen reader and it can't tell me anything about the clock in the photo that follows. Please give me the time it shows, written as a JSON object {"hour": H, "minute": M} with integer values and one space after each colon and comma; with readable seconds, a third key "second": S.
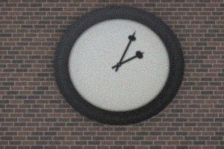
{"hour": 2, "minute": 4}
